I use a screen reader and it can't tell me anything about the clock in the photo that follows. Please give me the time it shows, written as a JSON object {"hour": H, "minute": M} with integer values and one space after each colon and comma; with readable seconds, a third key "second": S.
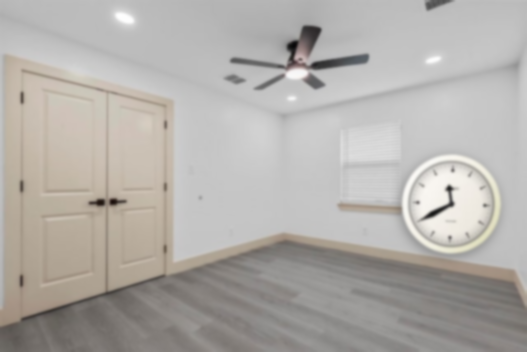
{"hour": 11, "minute": 40}
